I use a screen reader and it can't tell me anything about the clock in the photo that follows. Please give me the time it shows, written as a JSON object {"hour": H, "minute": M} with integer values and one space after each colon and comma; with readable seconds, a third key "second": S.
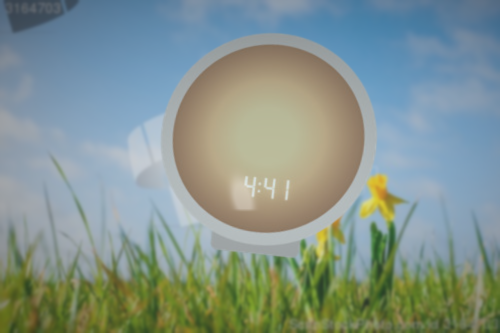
{"hour": 4, "minute": 41}
